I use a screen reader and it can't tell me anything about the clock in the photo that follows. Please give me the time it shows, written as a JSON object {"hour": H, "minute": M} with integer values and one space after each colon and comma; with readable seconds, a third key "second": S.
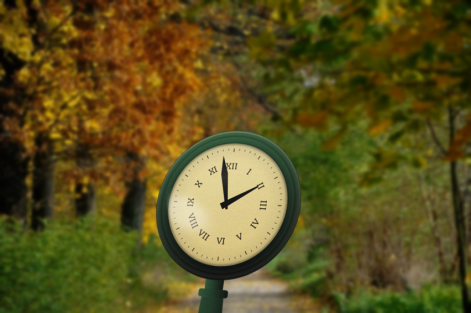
{"hour": 1, "minute": 58}
